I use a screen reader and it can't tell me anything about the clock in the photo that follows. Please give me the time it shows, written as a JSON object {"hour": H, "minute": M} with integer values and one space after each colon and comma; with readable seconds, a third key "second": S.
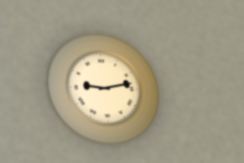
{"hour": 9, "minute": 13}
